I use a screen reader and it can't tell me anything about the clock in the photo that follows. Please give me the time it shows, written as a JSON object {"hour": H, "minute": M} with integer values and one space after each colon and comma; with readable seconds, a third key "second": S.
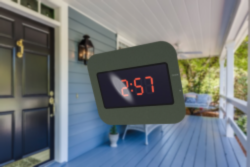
{"hour": 2, "minute": 57}
